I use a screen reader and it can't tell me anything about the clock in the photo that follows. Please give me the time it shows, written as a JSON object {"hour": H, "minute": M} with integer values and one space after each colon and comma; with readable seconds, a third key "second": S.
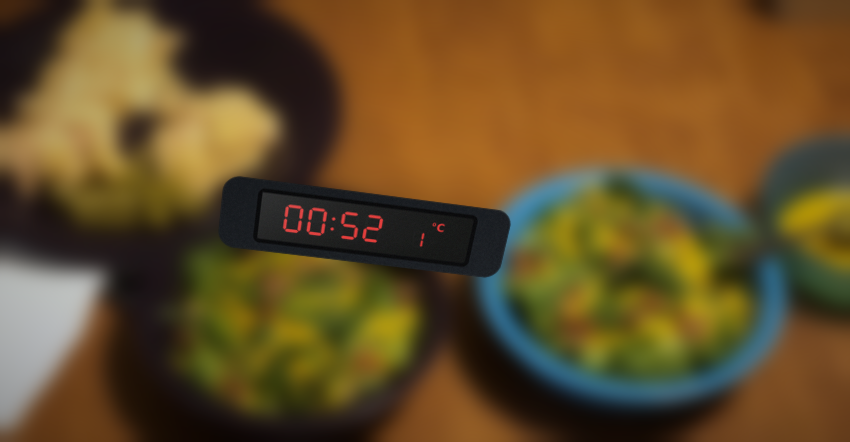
{"hour": 0, "minute": 52}
